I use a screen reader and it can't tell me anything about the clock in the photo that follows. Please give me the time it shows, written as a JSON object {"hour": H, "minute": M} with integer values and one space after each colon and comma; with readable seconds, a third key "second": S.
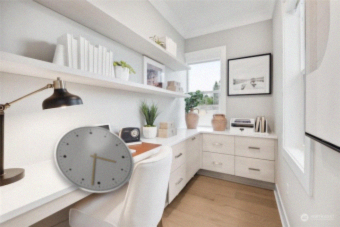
{"hour": 3, "minute": 32}
